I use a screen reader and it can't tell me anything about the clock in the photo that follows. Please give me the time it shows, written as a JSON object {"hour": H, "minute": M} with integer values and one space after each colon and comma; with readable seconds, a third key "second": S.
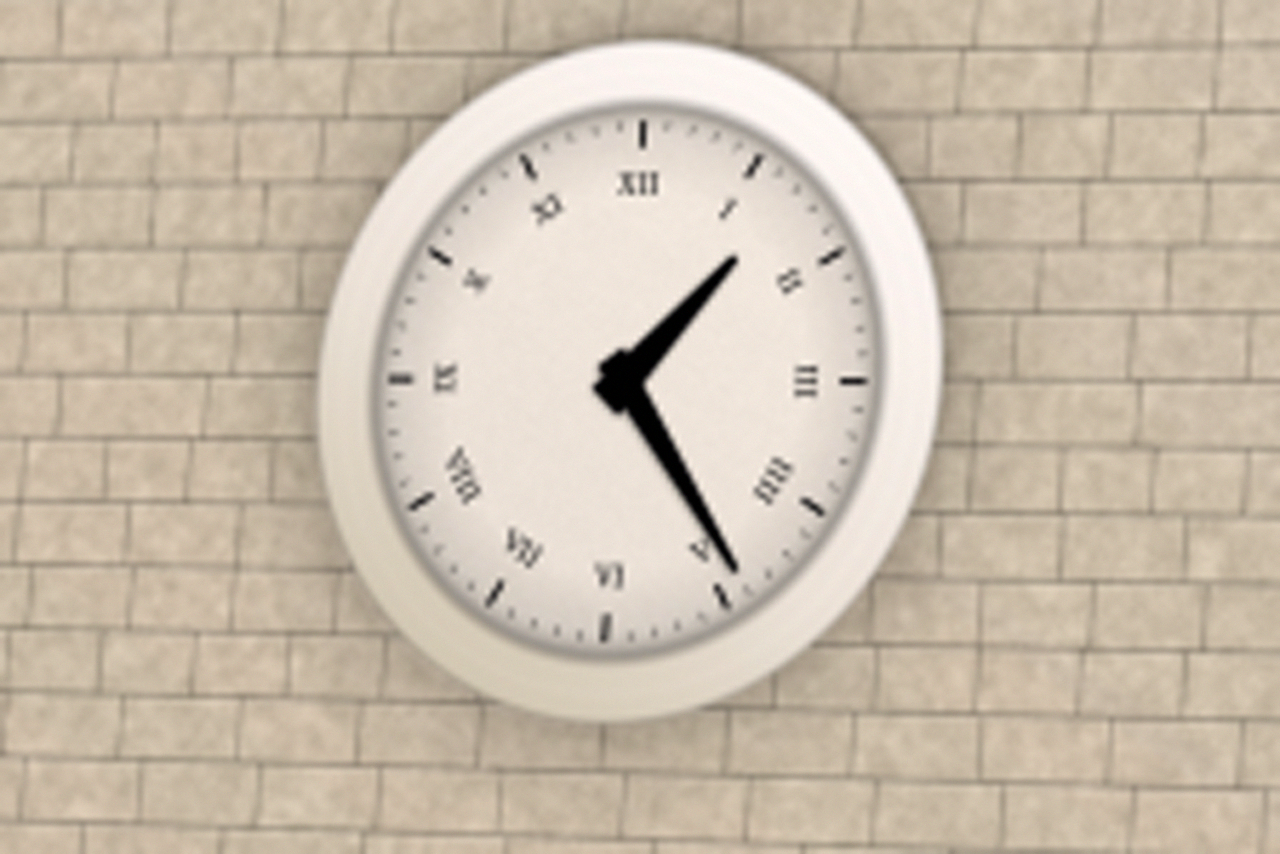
{"hour": 1, "minute": 24}
